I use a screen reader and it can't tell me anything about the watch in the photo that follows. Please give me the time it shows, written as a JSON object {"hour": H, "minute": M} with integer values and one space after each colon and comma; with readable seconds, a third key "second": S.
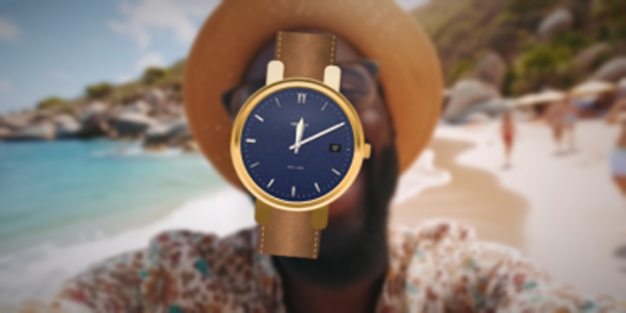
{"hour": 12, "minute": 10}
